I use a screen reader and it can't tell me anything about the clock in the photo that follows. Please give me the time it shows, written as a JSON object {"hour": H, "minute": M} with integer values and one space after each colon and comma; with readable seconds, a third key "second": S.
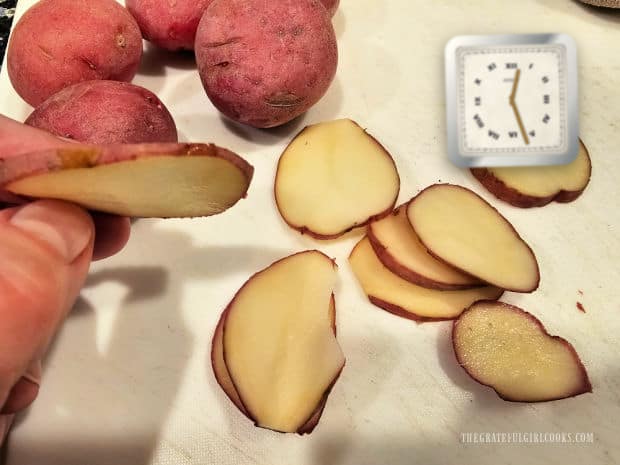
{"hour": 12, "minute": 27}
